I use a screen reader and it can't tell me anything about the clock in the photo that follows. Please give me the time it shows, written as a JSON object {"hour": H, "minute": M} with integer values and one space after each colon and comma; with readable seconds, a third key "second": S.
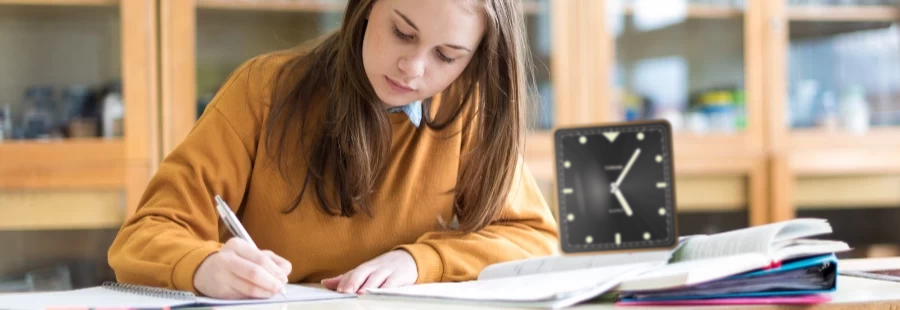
{"hour": 5, "minute": 6}
